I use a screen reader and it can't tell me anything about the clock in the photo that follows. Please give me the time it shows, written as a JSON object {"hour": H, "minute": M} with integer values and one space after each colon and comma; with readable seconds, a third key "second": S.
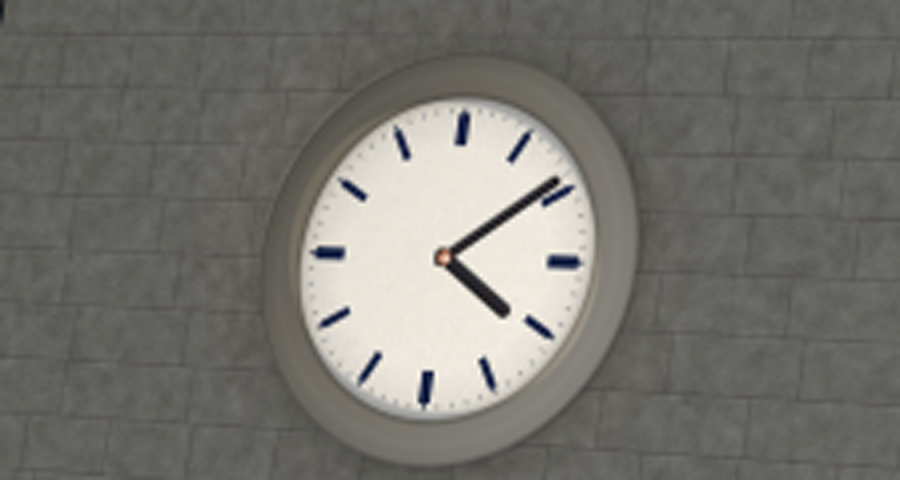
{"hour": 4, "minute": 9}
